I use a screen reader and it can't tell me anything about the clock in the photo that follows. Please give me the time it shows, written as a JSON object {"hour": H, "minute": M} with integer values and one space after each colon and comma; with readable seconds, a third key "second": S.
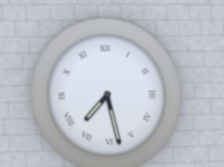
{"hour": 7, "minute": 28}
